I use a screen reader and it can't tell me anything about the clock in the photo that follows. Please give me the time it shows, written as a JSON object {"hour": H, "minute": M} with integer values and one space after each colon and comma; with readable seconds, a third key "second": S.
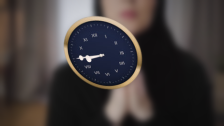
{"hour": 8, "minute": 45}
